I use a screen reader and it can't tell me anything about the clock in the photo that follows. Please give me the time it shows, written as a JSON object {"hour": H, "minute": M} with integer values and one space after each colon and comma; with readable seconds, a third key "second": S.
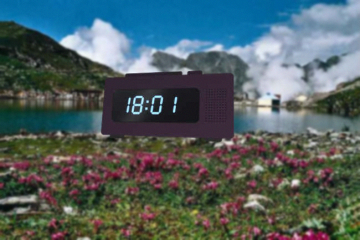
{"hour": 18, "minute": 1}
